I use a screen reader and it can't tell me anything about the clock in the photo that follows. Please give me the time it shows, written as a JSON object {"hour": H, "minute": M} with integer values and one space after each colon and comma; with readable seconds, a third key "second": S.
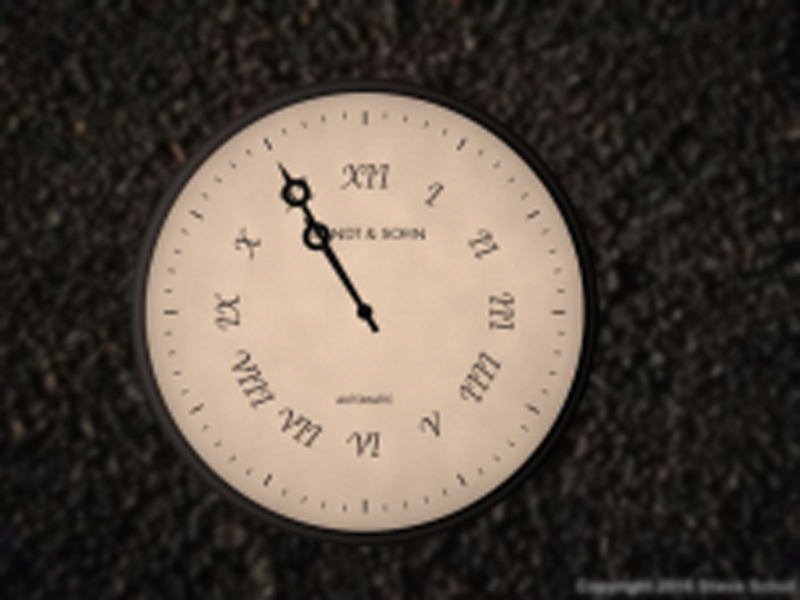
{"hour": 10, "minute": 55}
